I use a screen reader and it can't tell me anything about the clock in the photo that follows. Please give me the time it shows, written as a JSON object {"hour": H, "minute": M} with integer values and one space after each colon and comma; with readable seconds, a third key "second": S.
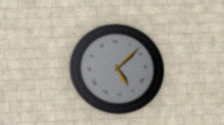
{"hour": 5, "minute": 8}
